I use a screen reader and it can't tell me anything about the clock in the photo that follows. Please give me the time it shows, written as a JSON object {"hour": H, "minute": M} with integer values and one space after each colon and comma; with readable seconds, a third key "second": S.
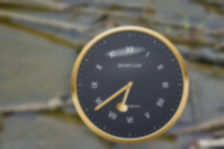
{"hour": 6, "minute": 39}
